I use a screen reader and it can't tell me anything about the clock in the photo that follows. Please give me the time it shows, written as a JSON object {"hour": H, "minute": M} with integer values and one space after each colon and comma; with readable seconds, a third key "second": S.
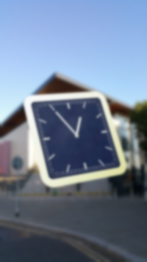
{"hour": 12, "minute": 55}
